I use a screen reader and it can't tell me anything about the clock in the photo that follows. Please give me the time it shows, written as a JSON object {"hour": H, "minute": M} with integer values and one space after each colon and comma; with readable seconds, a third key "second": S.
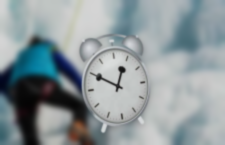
{"hour": 12, "minute": 50}
